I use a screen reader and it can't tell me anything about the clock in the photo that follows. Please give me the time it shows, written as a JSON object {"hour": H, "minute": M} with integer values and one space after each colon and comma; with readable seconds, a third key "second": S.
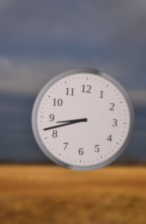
{"hour": 8, "minute": 42}
